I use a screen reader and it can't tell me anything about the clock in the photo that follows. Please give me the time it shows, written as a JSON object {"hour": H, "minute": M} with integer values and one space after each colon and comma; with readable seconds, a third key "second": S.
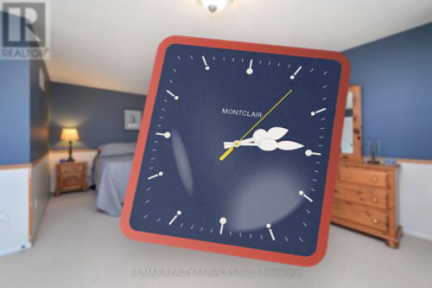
{"hour": 2, "minute": 14, "second": 6}
